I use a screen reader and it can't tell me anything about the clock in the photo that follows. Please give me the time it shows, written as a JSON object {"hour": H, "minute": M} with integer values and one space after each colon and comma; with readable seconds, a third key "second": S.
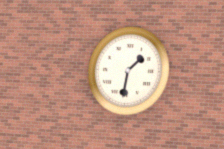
{"hour": 1, "minute": 31}
